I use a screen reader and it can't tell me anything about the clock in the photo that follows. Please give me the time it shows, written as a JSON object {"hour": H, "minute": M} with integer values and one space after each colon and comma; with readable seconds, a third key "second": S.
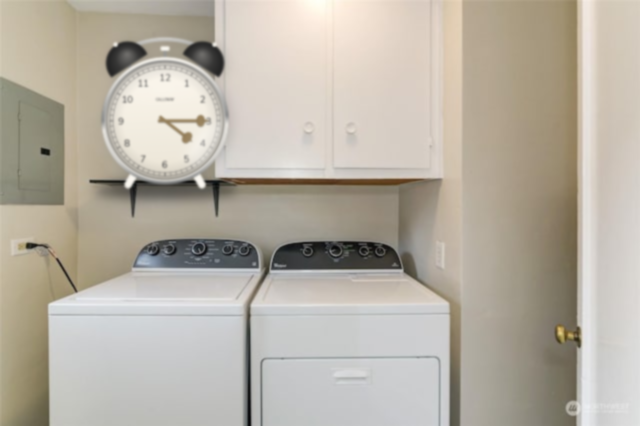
{"hour": 4, "minute": 15}
